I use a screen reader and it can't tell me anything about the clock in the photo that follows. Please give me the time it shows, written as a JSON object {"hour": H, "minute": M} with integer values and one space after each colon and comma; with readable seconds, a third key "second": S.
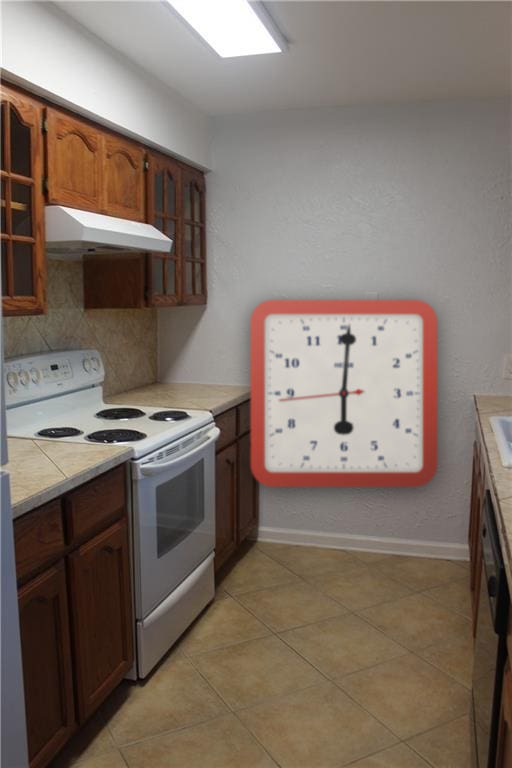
{"hour": 6, "minute": 0, "second": 44}
